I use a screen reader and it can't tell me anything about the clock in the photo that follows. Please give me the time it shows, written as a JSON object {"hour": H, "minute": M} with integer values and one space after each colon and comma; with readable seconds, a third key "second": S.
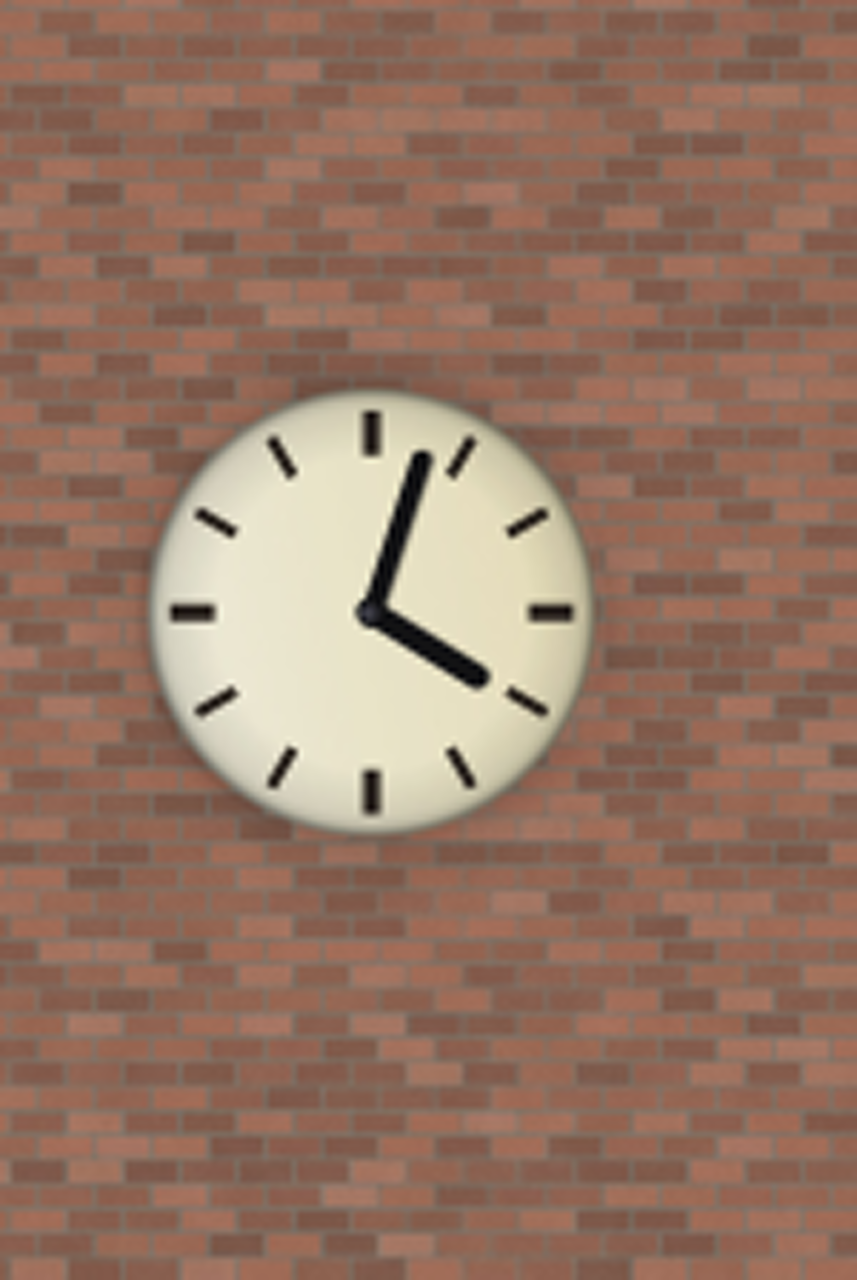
{"hour": 4, "minute": 3}
